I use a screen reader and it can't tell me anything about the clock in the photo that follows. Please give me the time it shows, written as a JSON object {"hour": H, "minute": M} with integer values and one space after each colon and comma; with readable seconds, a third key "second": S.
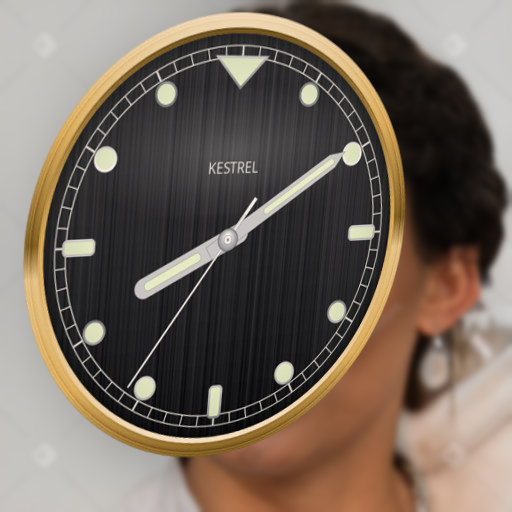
{"hour": 8, "minute": 9, "second": 36}
